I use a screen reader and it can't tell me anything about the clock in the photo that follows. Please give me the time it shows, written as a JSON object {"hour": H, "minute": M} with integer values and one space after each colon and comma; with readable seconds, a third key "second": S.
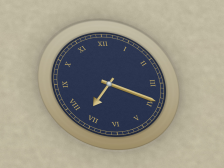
{"hour": 7, "minute": 19}
